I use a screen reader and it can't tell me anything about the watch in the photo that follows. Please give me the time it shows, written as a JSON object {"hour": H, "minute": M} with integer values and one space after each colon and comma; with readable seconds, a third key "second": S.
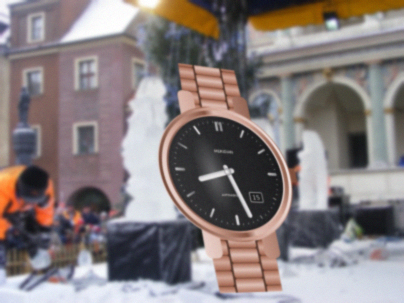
{"hour": 8, "minute": 27}
